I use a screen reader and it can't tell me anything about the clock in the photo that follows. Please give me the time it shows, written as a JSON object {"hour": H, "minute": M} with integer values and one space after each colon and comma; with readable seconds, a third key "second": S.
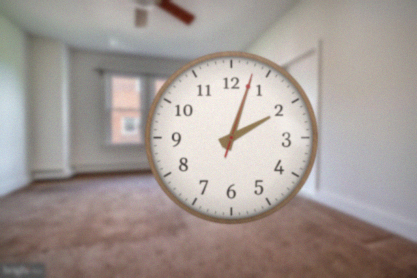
{"hour": 2, "minute": 3, "second": 3}
